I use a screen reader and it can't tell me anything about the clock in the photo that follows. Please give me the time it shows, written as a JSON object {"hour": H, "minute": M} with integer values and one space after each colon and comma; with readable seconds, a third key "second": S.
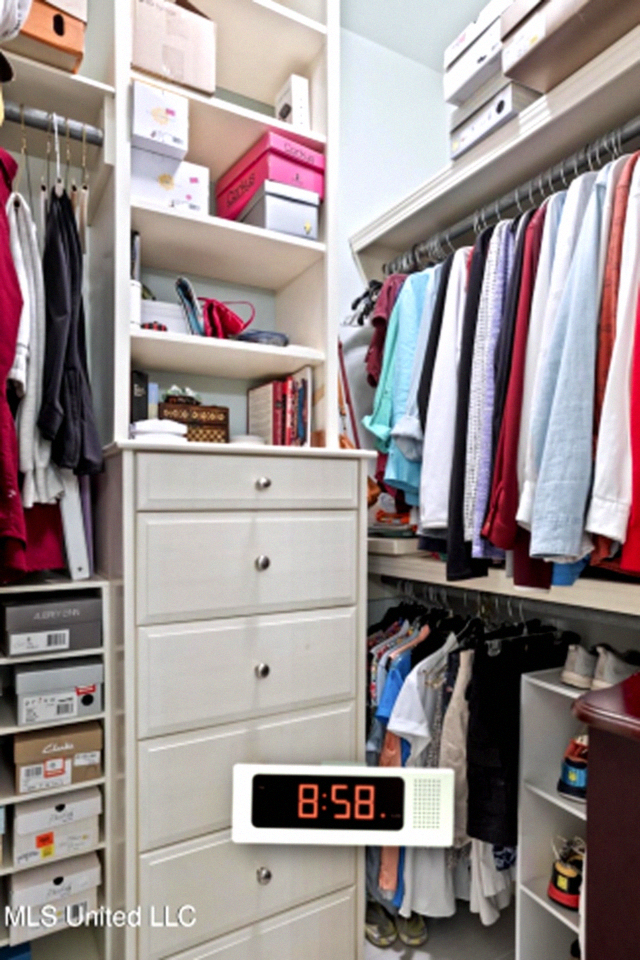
{"hour": 8, "minute": 58}
